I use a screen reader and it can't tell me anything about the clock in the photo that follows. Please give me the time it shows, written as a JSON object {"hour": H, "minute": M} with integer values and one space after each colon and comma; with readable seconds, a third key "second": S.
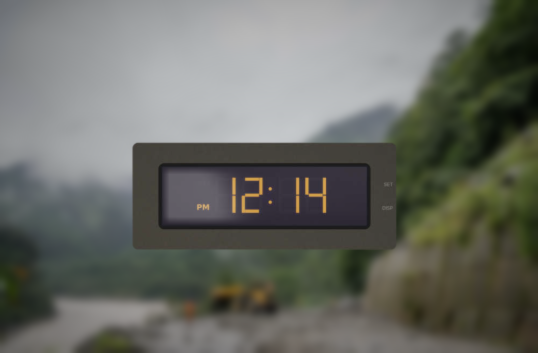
{"hour": 12, "minute": 14}
